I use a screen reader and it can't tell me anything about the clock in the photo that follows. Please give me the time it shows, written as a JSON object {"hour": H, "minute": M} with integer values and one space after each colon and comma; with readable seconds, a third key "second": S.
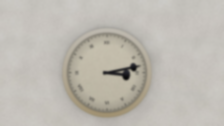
{"hour": 3, "minute": 13}
